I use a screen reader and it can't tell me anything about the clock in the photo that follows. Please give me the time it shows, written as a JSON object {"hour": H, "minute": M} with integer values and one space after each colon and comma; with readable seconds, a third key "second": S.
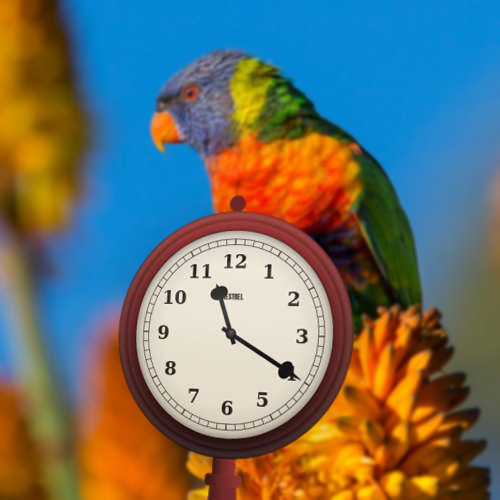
{"hour": 11, "minute": 20}
